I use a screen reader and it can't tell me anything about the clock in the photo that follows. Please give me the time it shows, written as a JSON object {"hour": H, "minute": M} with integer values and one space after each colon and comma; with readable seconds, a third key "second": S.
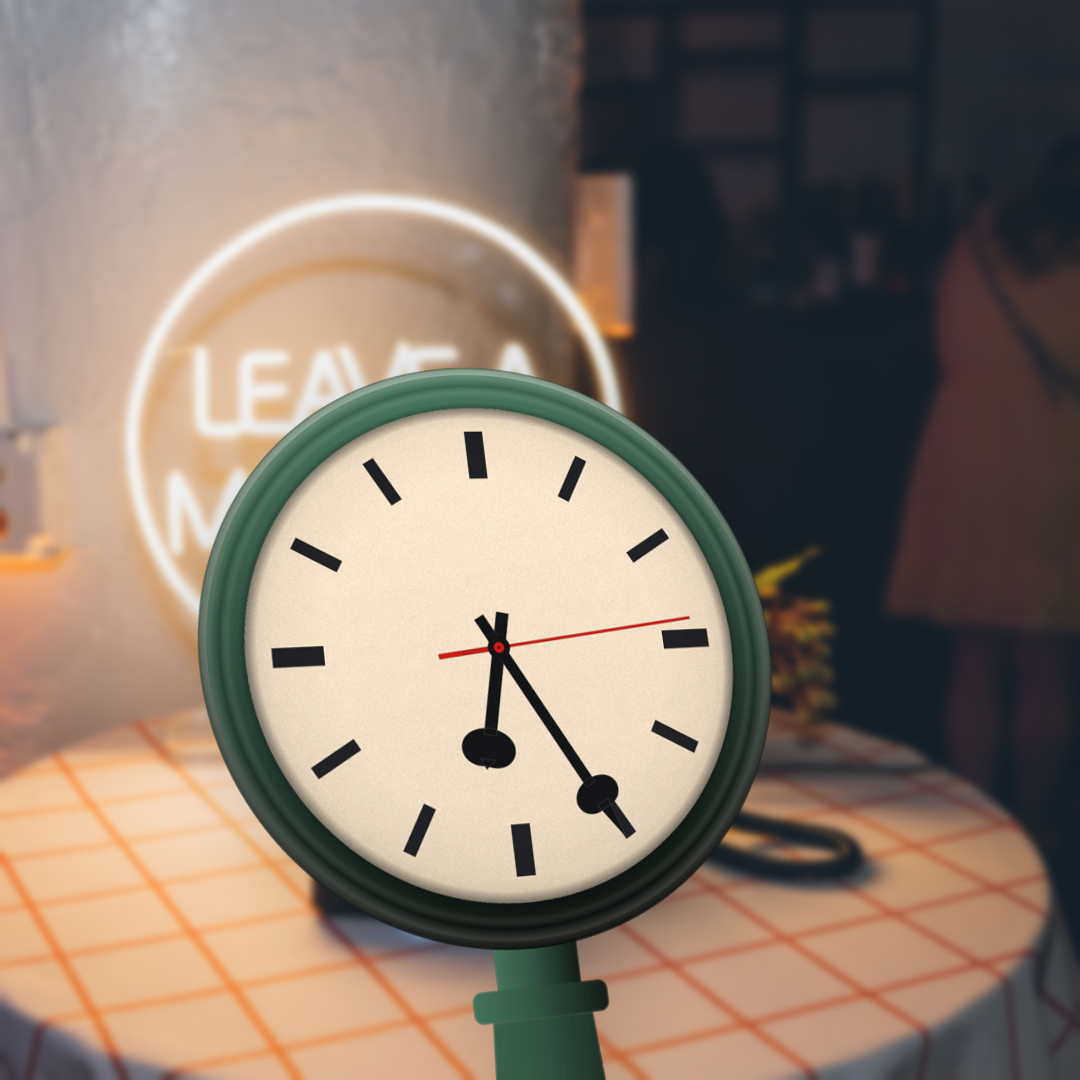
{"hour": 6, "minute": 25, "second": 14}
